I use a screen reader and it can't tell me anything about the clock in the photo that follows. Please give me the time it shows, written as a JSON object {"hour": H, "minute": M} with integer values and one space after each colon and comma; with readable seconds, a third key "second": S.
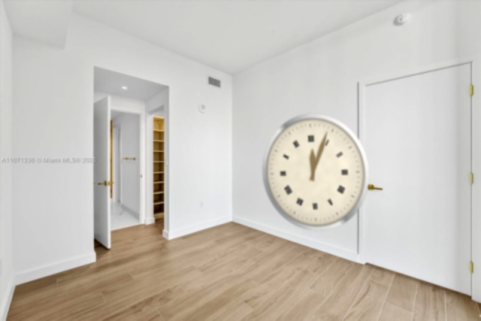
{"hour": 12, "minute": 4}
